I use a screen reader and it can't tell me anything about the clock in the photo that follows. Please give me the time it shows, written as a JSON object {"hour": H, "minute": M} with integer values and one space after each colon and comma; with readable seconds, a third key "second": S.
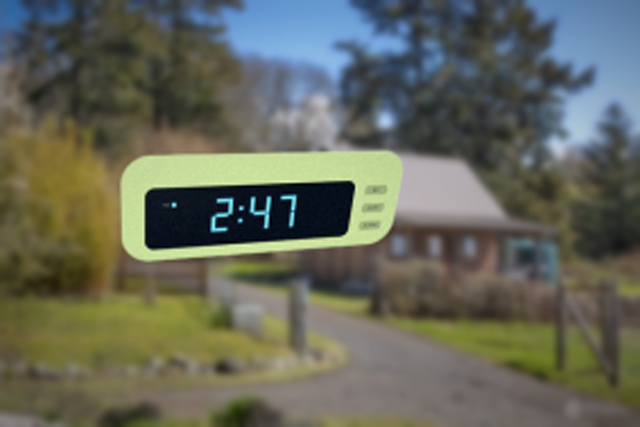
{"hour": 2, "minute": 47}
